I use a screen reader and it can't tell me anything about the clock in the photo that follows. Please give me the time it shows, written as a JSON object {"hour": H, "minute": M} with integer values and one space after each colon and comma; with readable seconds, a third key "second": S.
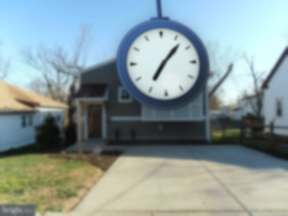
{"hour": 7, "minute": 7}
